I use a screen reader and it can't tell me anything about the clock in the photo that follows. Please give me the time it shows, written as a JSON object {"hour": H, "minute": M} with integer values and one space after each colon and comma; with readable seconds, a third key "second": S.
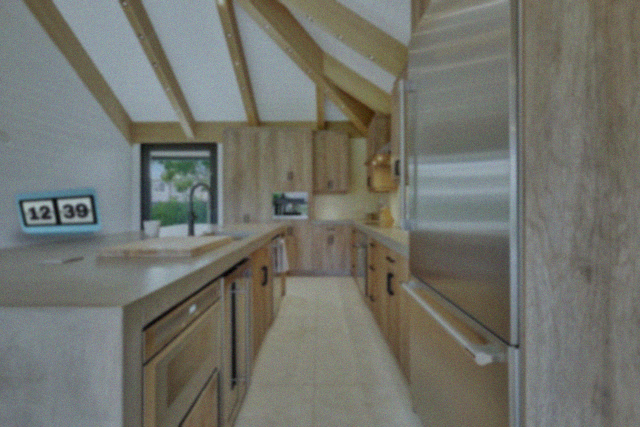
{"hour": 12, "minute": 39}
